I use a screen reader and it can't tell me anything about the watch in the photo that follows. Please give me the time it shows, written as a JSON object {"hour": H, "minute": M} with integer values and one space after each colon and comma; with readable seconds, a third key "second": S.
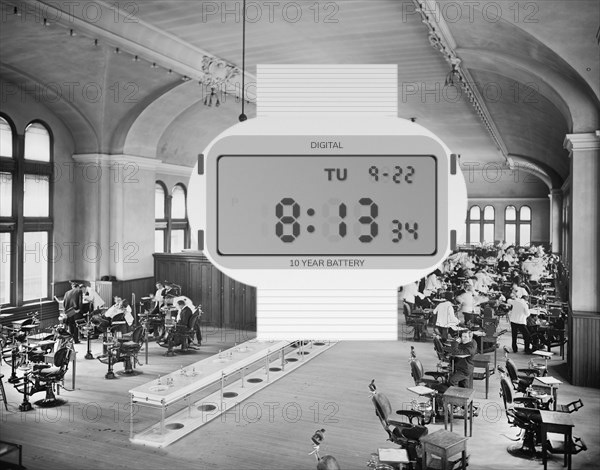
{"hour": 8, "minute": 13, "second": 34}
